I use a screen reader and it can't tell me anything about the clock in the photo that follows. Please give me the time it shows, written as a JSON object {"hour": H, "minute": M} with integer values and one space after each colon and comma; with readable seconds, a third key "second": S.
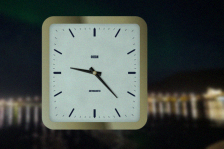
{"hour": 9, "minute": 23}
